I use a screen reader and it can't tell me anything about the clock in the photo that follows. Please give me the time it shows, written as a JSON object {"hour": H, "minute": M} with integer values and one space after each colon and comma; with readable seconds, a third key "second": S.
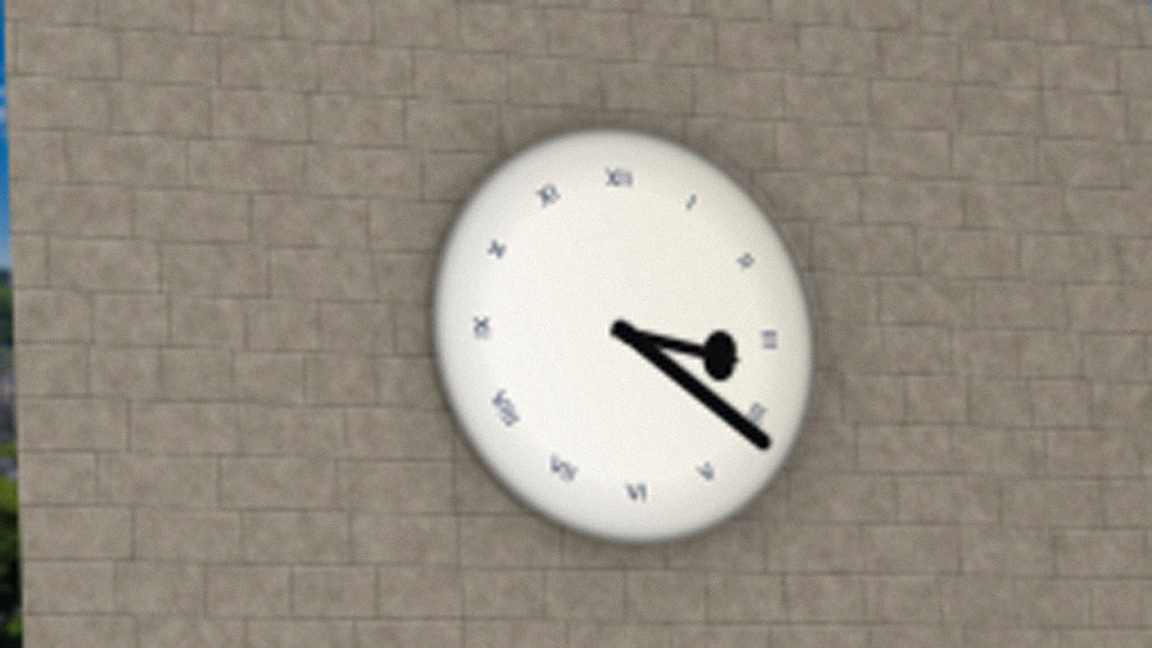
{"hour": 3, "minute": 21}
